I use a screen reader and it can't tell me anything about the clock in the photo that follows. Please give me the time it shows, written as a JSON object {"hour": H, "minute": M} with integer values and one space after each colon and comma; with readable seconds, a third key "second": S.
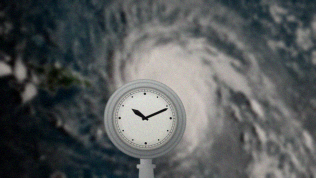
{"hour": 10, "minute": 11}
